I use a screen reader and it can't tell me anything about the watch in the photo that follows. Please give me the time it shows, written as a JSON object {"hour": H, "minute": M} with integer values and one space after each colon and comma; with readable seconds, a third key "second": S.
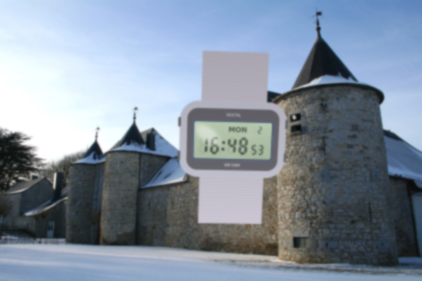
{"hour": 16, "minute": 48, "second": 53}
